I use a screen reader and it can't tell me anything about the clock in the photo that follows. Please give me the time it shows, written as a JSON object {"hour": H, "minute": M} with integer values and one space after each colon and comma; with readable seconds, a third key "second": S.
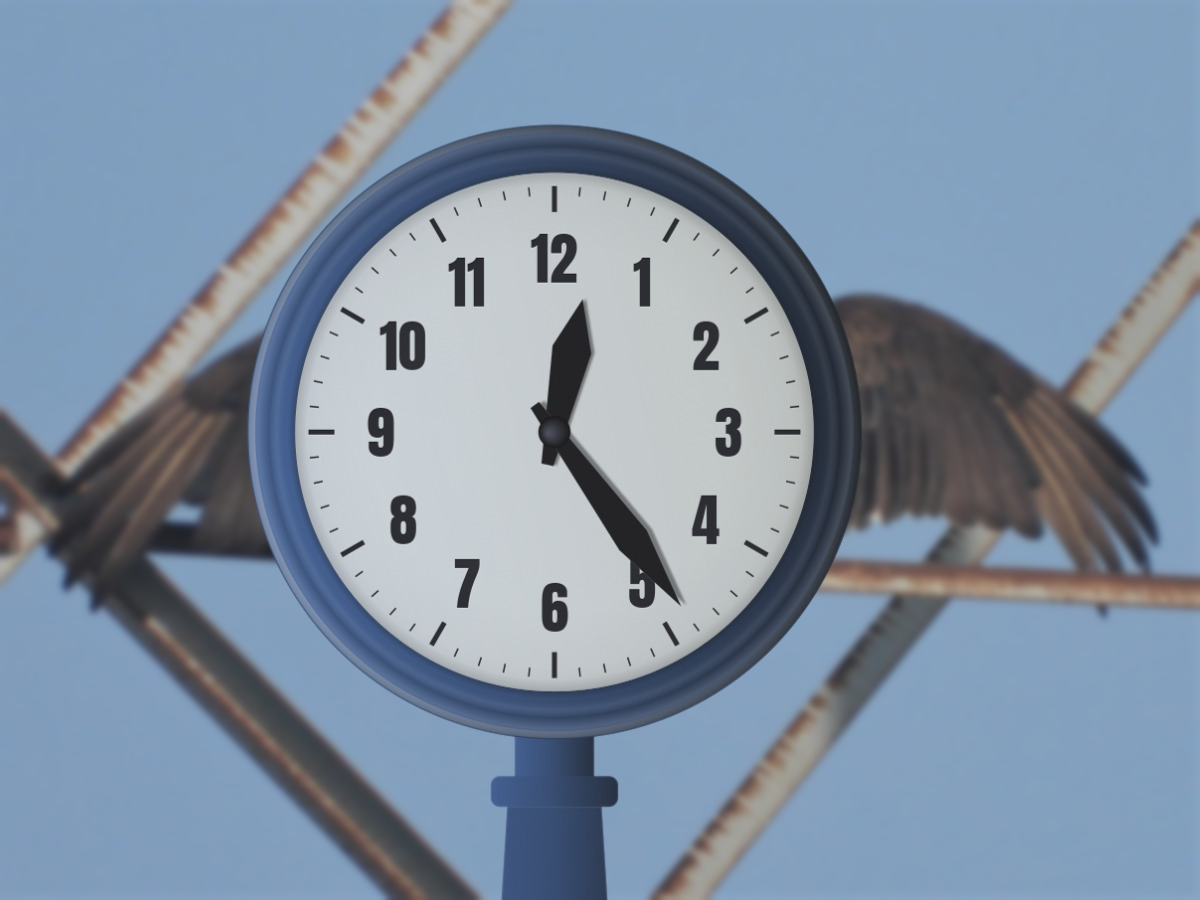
{"hour": 12, "minute": 24}
